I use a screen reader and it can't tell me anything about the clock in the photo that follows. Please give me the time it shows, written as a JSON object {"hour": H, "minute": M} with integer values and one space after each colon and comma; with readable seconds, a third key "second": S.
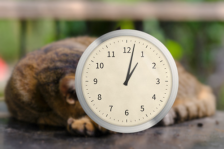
{"hour": 1, "minute": 2}
